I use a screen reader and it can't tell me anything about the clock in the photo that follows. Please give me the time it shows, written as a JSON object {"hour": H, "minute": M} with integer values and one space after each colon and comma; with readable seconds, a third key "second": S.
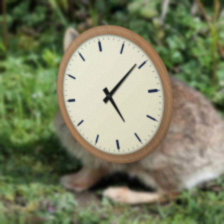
{"hour": 5, "minute": 9}
